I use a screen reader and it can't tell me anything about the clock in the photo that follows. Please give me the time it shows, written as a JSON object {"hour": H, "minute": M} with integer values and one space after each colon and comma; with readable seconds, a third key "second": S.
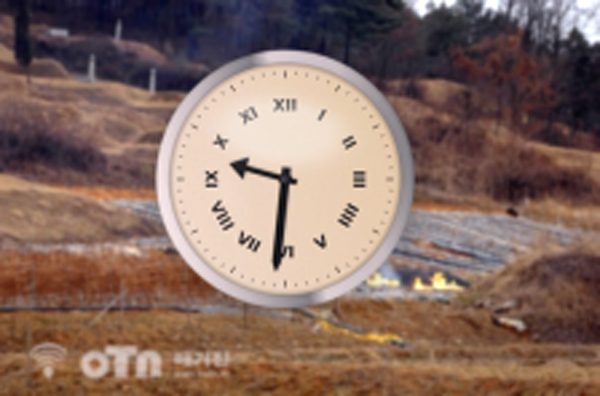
{"hour": 9, "minute": 31}
